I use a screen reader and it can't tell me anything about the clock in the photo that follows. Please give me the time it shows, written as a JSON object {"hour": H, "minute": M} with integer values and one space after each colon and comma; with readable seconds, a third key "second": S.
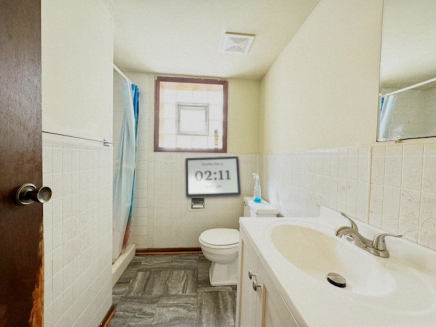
{"hour": 2, "minute": 11}
